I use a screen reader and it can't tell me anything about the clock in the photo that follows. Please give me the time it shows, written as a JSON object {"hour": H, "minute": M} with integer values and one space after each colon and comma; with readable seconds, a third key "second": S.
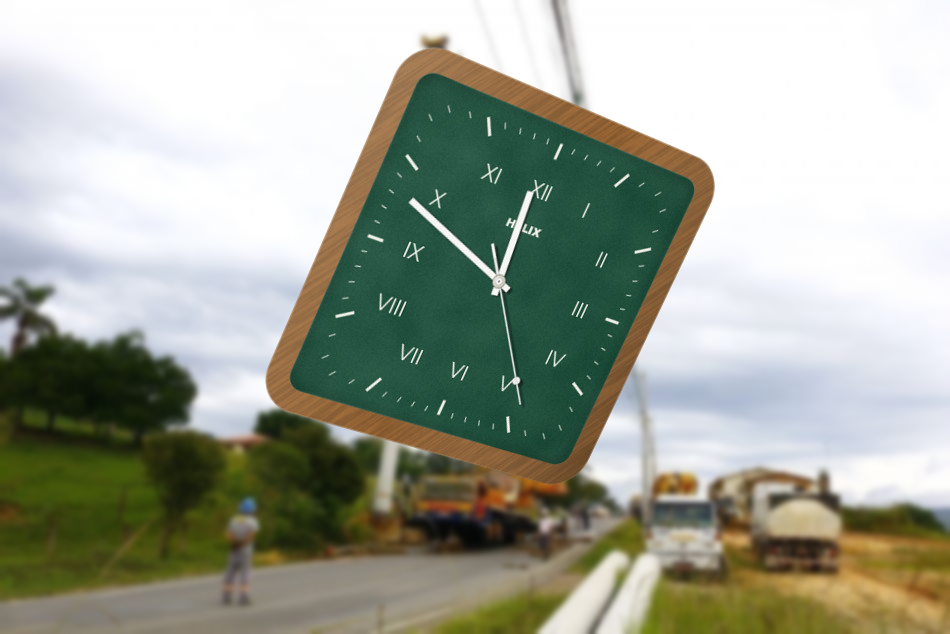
{"hour": 11, "minute": 48, "second": 24}
